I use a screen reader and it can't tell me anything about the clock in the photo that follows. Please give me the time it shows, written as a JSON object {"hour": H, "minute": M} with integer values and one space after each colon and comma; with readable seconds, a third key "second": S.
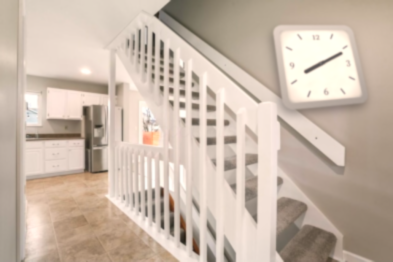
{"hour": 8, "minute": 11}
